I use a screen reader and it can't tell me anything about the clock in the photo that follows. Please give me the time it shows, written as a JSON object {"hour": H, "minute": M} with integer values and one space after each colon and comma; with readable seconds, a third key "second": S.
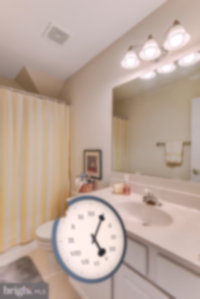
{"hour": 5, "minute": 5}
